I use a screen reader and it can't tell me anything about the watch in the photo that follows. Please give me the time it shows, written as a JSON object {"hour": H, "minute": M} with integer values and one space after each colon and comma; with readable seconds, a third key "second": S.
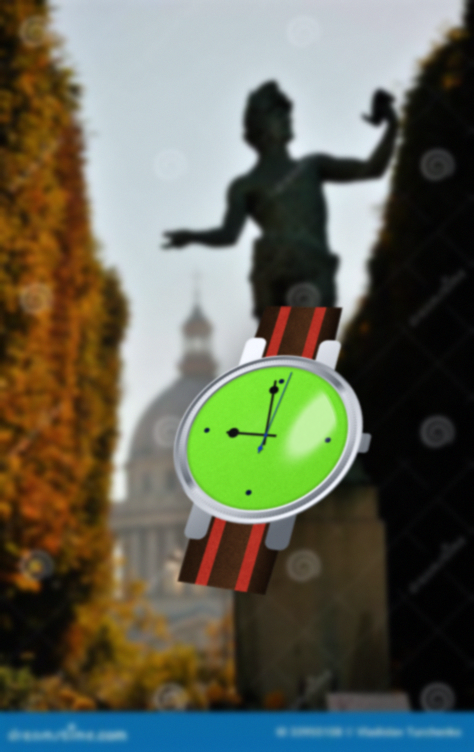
{"hour": 8, "minute": 59, "second": 1}
